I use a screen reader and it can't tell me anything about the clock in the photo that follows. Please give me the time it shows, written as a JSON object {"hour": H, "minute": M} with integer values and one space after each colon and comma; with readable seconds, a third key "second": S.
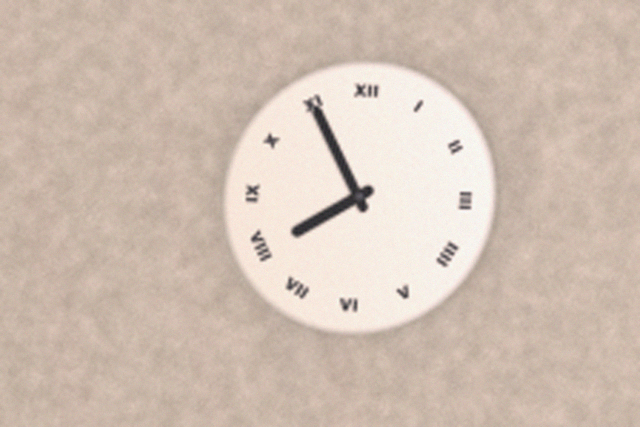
{"hour": 7, "minute": 55}
